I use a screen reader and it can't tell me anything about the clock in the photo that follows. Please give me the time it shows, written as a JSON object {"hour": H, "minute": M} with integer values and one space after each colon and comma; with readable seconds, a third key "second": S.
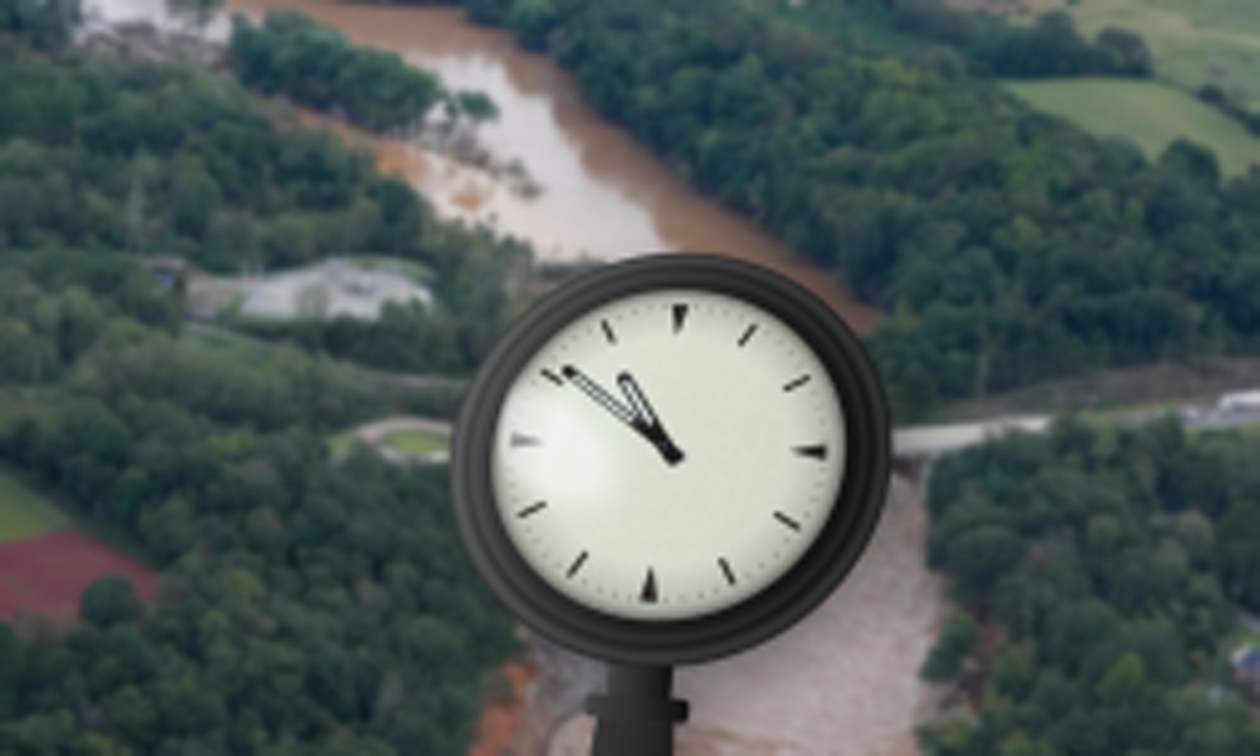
{"hour": 10, "minute": 51}
